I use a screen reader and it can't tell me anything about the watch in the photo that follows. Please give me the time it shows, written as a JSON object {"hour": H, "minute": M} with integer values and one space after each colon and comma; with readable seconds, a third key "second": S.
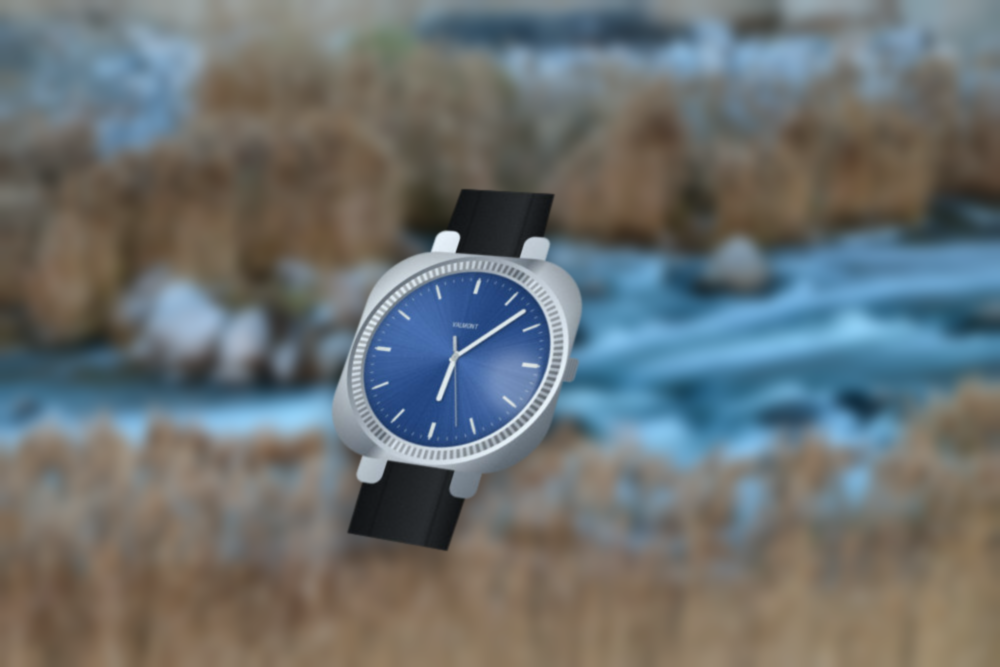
{"hour": 6, "minute": 7, "second": 27}
